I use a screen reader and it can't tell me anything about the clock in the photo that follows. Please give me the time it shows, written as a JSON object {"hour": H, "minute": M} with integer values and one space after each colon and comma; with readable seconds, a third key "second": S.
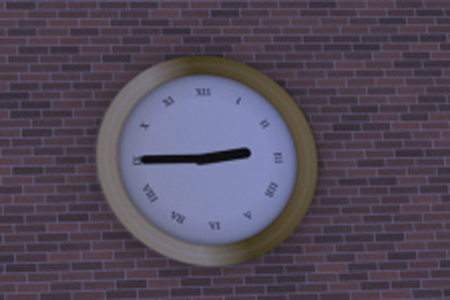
{"hour": 2, "minute": 45}
